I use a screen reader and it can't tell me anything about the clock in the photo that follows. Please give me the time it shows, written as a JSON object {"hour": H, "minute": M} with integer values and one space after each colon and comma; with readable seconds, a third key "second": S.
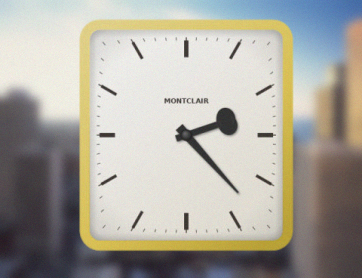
{"hour": 2, "minute": 23}
